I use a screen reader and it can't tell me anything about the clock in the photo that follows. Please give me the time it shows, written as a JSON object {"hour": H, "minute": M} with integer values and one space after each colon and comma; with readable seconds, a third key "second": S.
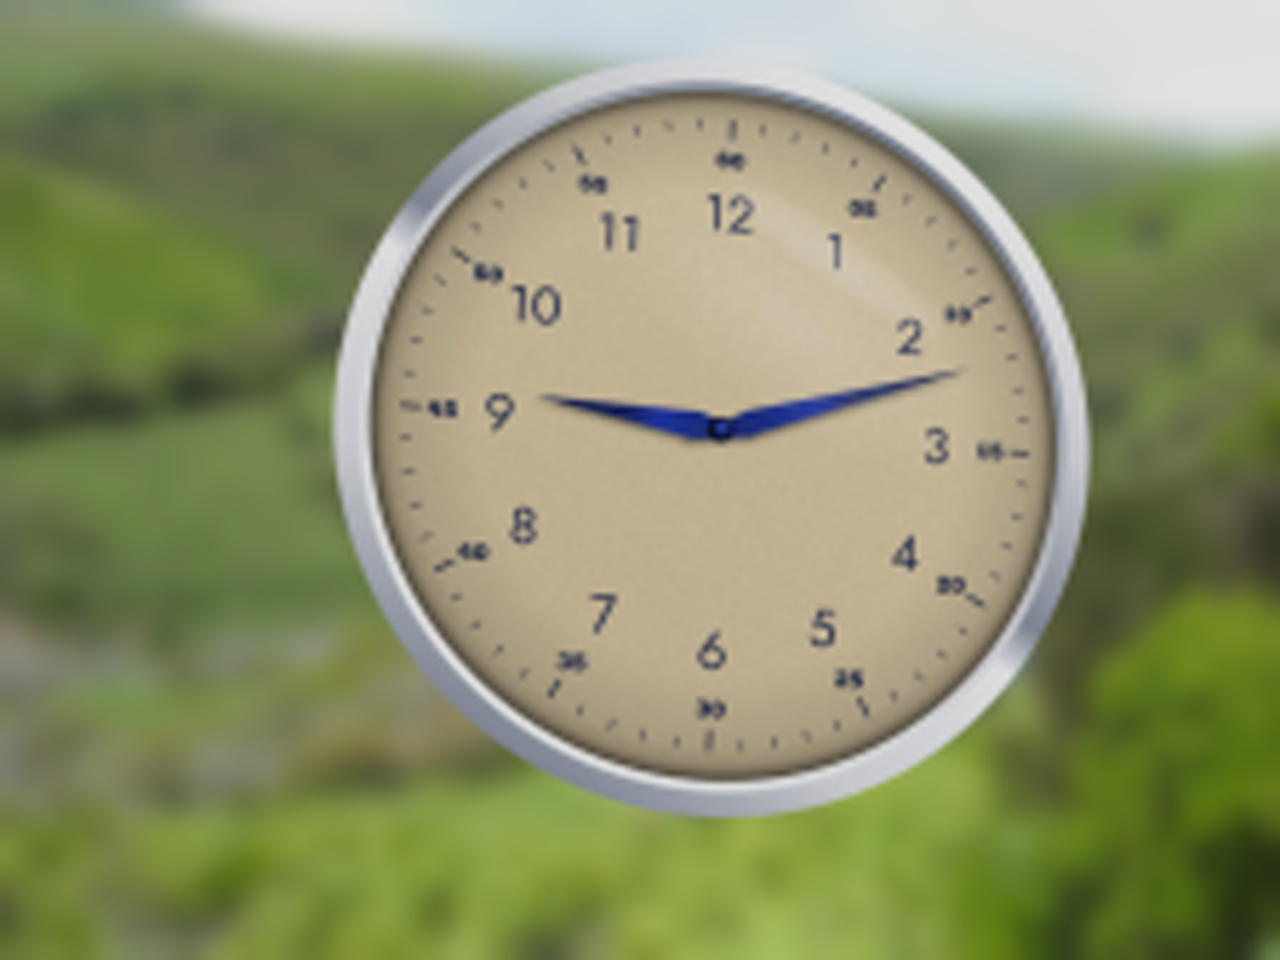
{"hour": 9, "minute": 12}
